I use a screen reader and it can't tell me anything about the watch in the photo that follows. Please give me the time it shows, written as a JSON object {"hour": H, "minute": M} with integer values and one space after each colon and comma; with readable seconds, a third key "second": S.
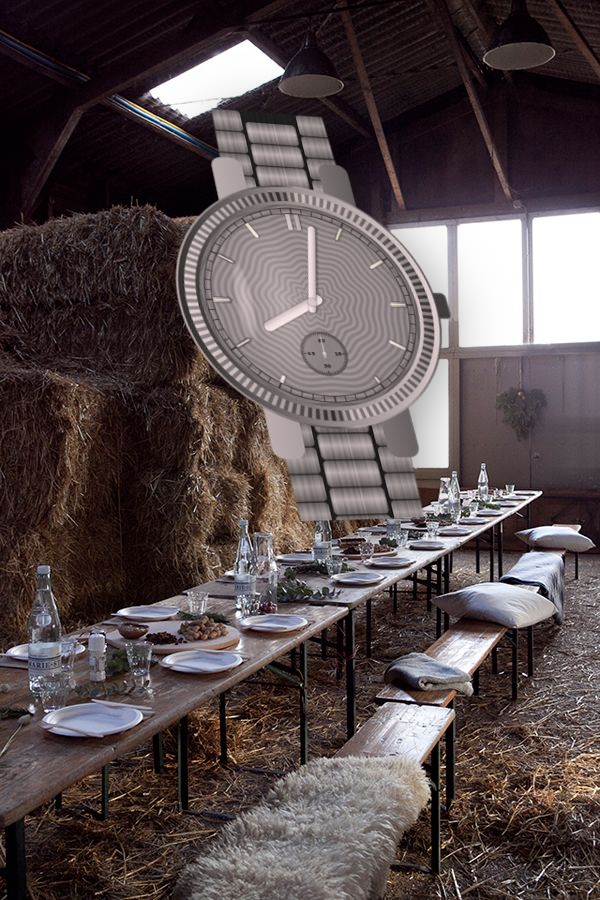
{"hour": 8, "minute": 2}
